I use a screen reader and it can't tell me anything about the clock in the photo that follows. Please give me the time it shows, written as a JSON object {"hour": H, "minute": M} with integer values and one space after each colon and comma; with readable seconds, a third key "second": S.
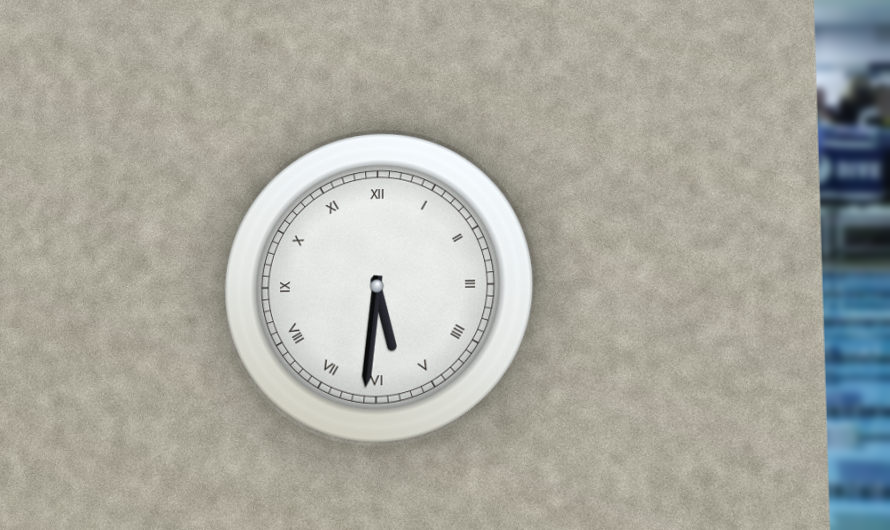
{"hour": 5, "minute": 31}
